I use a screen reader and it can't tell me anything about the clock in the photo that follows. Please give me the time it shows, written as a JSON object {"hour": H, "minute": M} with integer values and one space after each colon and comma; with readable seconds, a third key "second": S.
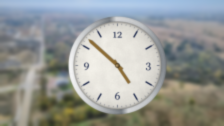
{"hour": 4, "minute": 52}
